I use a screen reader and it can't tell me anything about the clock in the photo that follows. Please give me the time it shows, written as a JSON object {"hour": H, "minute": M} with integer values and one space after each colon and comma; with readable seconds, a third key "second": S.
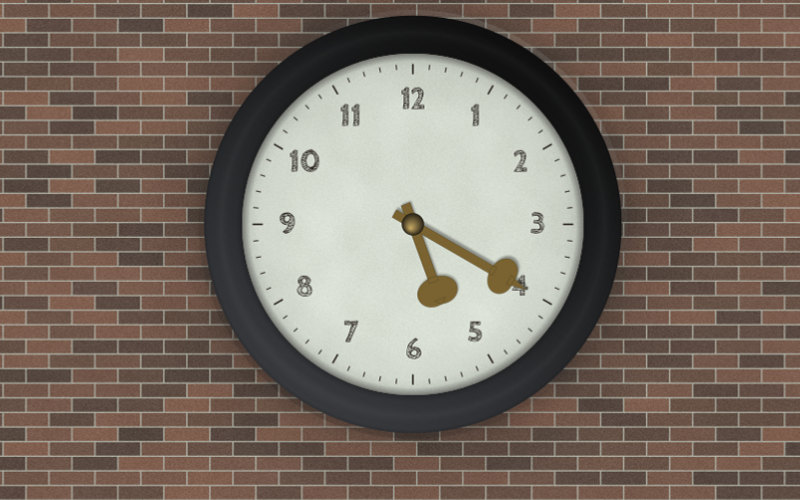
{"hour": 5, "minute": 20}
